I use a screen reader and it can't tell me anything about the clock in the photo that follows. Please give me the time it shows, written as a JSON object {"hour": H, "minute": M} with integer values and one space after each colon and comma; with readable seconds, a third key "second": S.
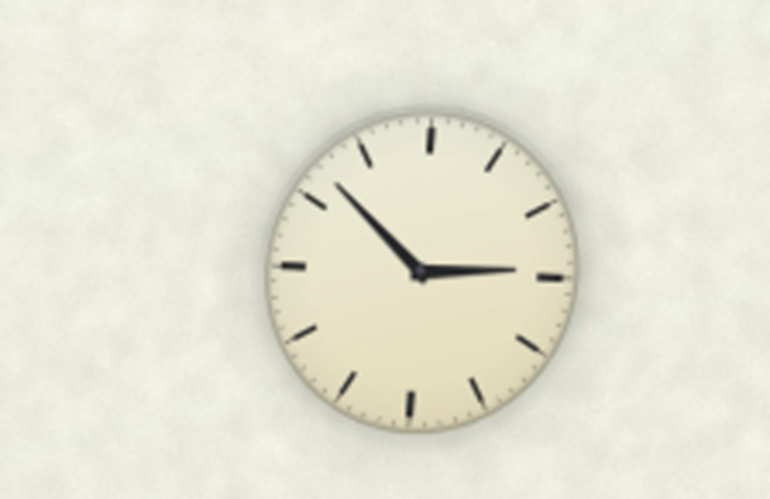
{"hour": 2, "minute": 52}
